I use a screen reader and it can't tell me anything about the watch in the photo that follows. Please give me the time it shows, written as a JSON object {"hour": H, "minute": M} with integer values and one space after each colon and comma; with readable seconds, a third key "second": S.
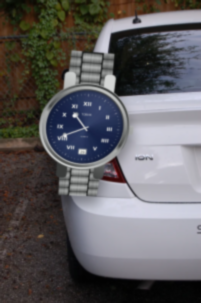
{"hour": 10, "minute": 41}
